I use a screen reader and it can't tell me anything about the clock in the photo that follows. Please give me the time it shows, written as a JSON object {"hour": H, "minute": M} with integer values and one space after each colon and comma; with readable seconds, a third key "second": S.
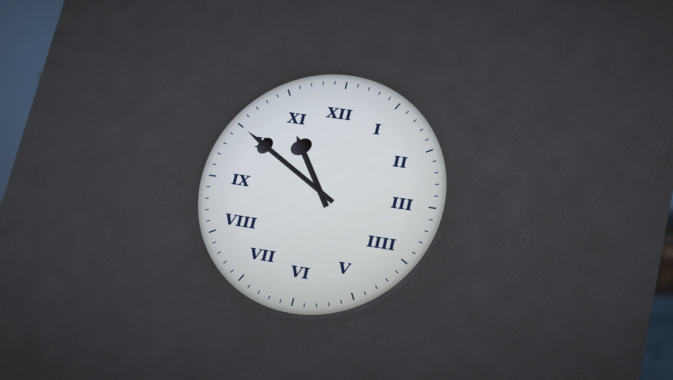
{"hour": 10, "minute": 50}
